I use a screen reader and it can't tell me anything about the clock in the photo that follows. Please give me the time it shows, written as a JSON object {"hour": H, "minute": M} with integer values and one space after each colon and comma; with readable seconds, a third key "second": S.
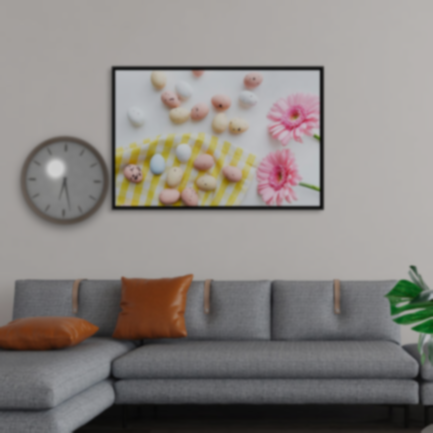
{"hour": 6, "minute": 28}
